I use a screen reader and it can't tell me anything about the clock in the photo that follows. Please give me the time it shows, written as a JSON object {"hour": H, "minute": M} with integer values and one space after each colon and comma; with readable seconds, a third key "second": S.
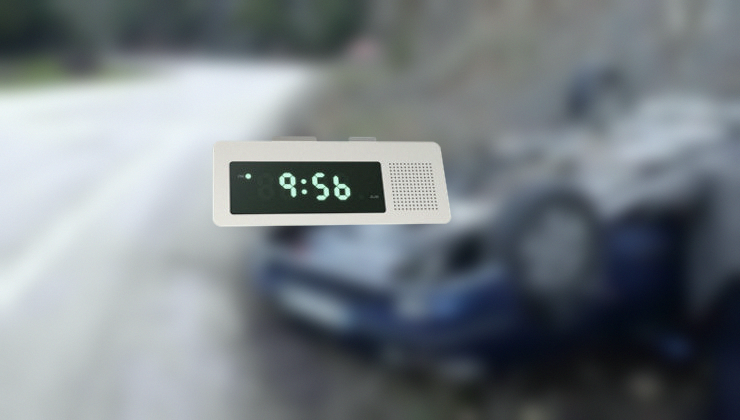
{"hour": 9, "minute": 56}
